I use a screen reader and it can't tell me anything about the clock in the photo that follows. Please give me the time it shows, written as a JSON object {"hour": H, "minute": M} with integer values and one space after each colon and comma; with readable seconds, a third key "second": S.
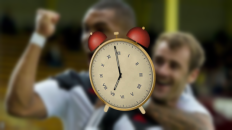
{"hour": 6, "minute": 59}
